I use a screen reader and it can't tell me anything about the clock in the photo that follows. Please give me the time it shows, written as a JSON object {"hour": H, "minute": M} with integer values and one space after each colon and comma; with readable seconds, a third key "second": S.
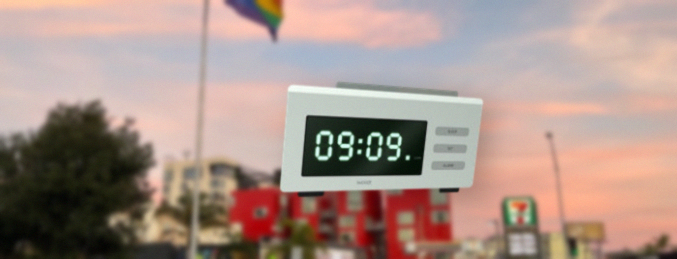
{"hour": 9, "minute": 9}
